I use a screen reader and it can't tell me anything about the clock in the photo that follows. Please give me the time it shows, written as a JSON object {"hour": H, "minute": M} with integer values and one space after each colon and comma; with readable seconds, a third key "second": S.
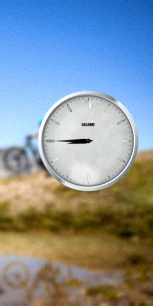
{"hour": 8, "minute": 45}
